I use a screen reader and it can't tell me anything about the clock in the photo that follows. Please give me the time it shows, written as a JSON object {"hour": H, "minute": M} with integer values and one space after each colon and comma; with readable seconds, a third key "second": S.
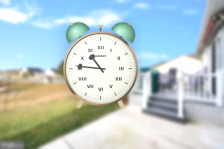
{"hour": 10, "minute": 46}
